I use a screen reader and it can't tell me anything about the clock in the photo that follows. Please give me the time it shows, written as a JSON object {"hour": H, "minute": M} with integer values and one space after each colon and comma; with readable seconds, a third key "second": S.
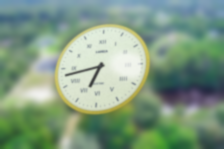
{"hour": 6, "minute": 43}
